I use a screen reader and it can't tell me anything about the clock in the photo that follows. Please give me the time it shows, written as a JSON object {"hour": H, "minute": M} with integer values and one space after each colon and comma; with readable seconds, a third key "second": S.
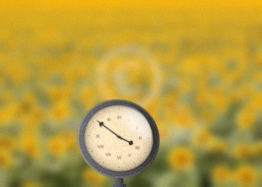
{"hour": 3, "minute": 51}
